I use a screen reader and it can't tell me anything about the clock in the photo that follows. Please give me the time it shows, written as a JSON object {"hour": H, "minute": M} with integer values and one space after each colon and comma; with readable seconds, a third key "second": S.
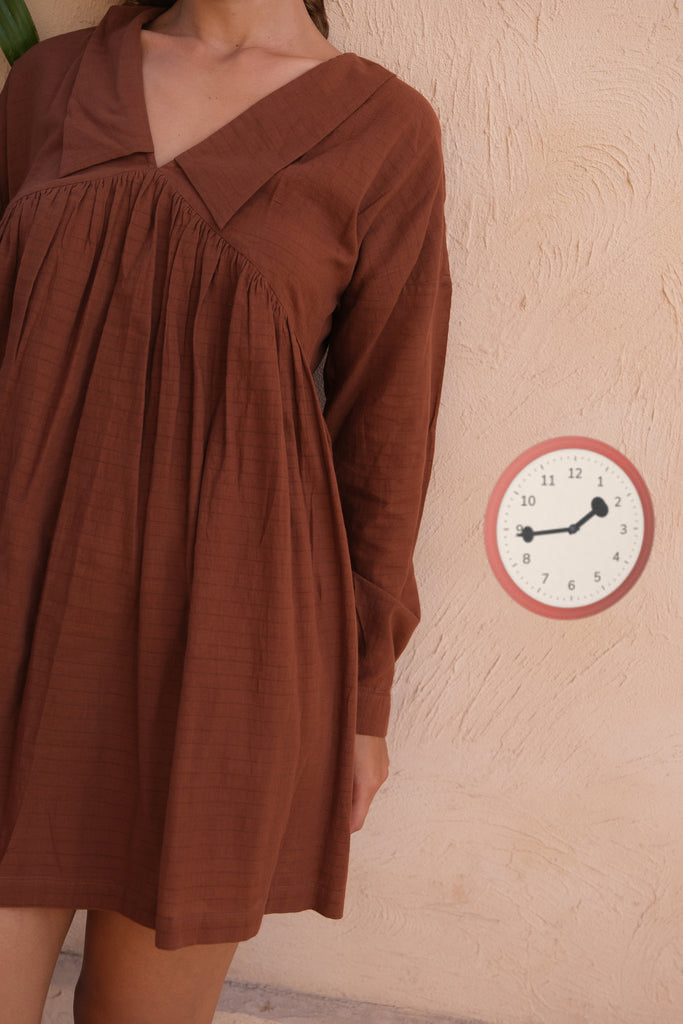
{"hour": 1, "minute": 44}
